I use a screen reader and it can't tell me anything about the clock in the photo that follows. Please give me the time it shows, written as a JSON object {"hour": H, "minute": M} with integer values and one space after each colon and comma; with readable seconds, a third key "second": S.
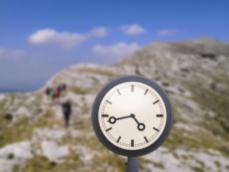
{"hour": 4, "minute": 43}
